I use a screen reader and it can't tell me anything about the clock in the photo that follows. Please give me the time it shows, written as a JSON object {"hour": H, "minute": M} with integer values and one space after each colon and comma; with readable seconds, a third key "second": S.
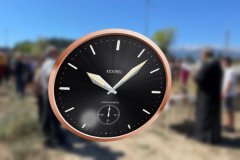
{"hour": 10, "minute": 7}
